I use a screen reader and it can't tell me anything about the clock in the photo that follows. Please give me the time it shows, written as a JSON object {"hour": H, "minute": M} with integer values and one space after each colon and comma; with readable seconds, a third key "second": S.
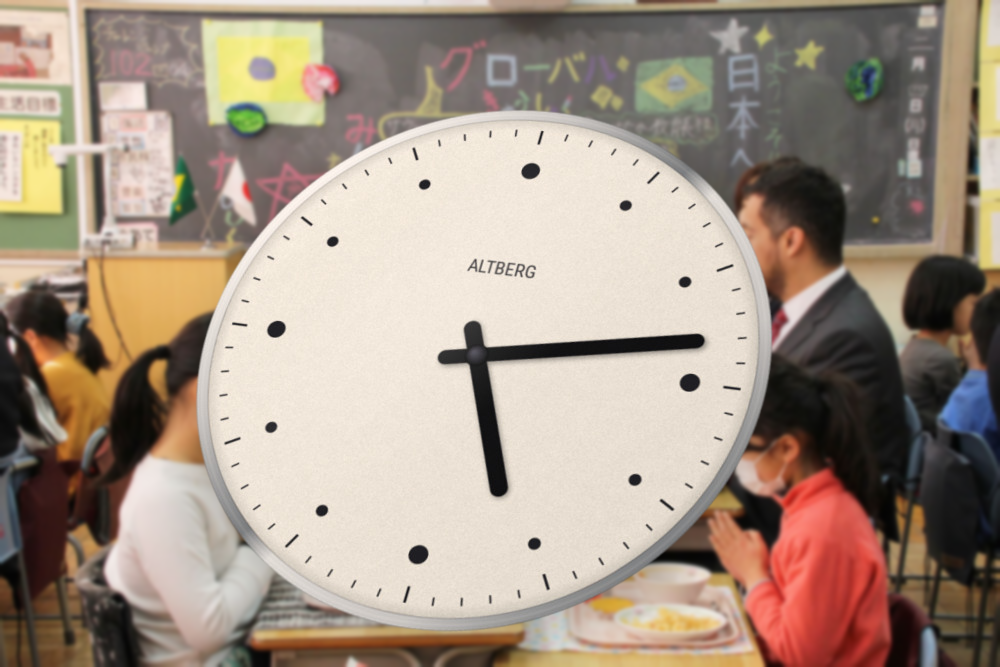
{"hour": 5, "minute": 13}
